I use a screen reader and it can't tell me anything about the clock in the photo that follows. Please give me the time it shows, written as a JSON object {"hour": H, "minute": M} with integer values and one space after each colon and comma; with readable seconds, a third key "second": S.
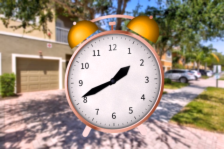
{"hour": 1, "minute": 41}
